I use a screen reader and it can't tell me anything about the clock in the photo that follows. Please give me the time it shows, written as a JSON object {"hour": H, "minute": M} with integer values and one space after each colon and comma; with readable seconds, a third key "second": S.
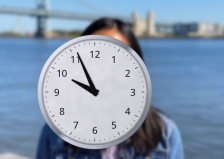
{"hour": 9, "minute": 56}
